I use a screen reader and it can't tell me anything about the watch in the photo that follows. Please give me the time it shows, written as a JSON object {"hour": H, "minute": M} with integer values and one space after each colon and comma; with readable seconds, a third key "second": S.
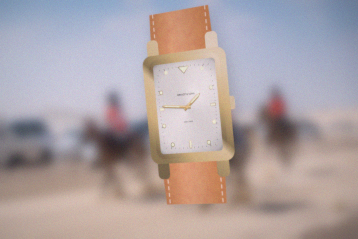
{"hour": 1, "minute": 46}
